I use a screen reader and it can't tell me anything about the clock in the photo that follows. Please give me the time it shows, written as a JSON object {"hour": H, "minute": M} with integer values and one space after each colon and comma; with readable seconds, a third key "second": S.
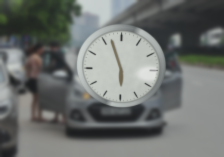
{"hour": 5, "minute": 57}
